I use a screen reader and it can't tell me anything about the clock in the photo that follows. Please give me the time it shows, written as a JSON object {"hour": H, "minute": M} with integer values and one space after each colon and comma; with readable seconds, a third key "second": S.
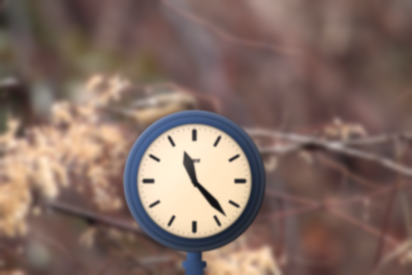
{"hour": 11, "minute": 23}
